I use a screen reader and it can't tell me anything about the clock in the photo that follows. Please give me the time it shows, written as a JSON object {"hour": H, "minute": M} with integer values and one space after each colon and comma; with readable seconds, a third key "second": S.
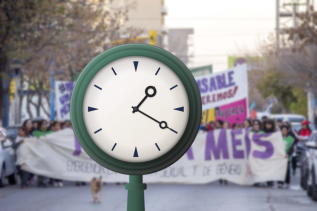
{"hour": 1, "minute": 20}
